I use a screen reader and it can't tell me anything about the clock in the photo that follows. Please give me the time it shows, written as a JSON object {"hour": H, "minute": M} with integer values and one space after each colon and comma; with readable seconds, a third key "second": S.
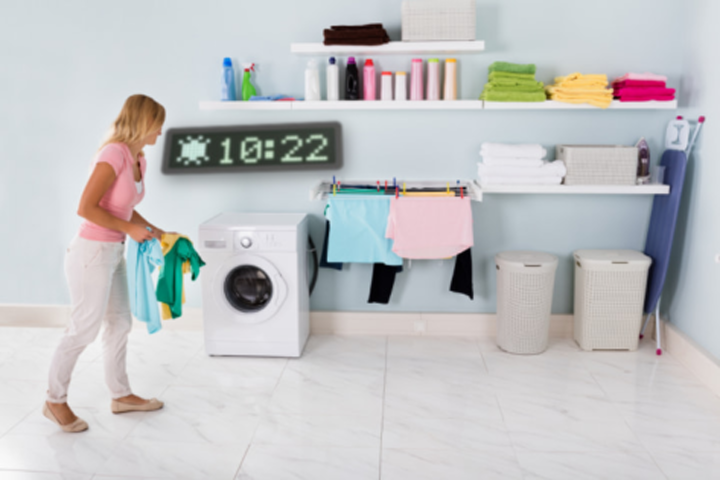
{"hour": 10, "minute": 22}
